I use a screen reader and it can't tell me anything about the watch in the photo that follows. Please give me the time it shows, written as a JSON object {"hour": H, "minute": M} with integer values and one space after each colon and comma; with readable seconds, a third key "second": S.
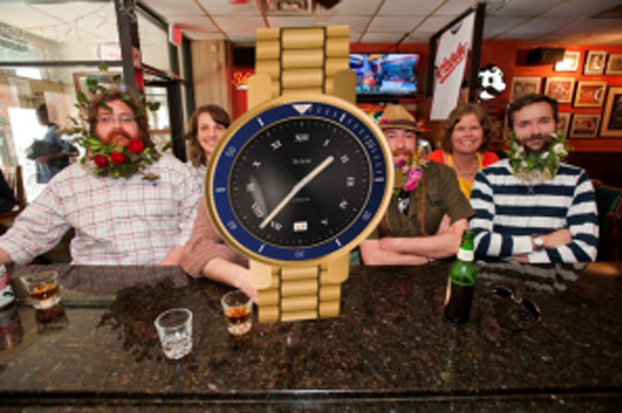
{"hour": 1, "minute": 37}
